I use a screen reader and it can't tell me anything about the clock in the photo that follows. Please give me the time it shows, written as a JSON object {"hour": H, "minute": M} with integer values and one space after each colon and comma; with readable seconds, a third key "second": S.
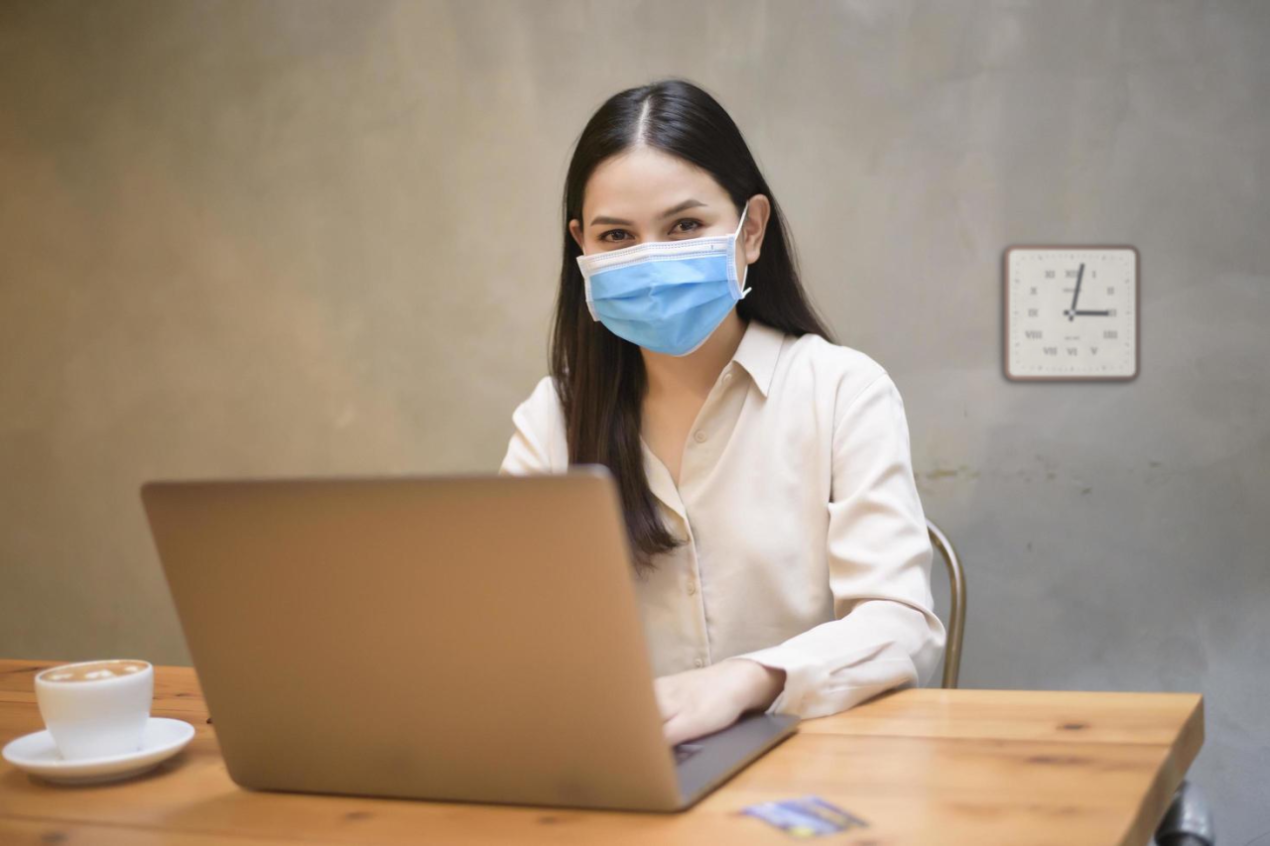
{"hour": 3, "minute": 2}
